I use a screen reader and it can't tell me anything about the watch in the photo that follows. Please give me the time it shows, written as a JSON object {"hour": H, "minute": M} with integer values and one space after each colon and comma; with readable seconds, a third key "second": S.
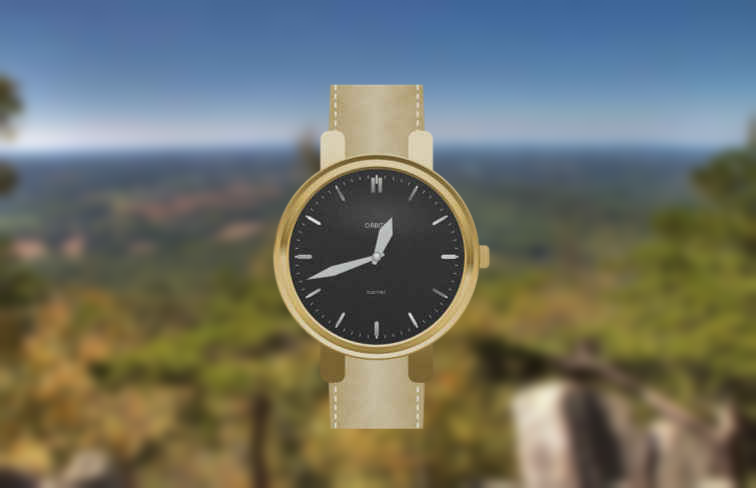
{"hour": 12, "minute": 42}
